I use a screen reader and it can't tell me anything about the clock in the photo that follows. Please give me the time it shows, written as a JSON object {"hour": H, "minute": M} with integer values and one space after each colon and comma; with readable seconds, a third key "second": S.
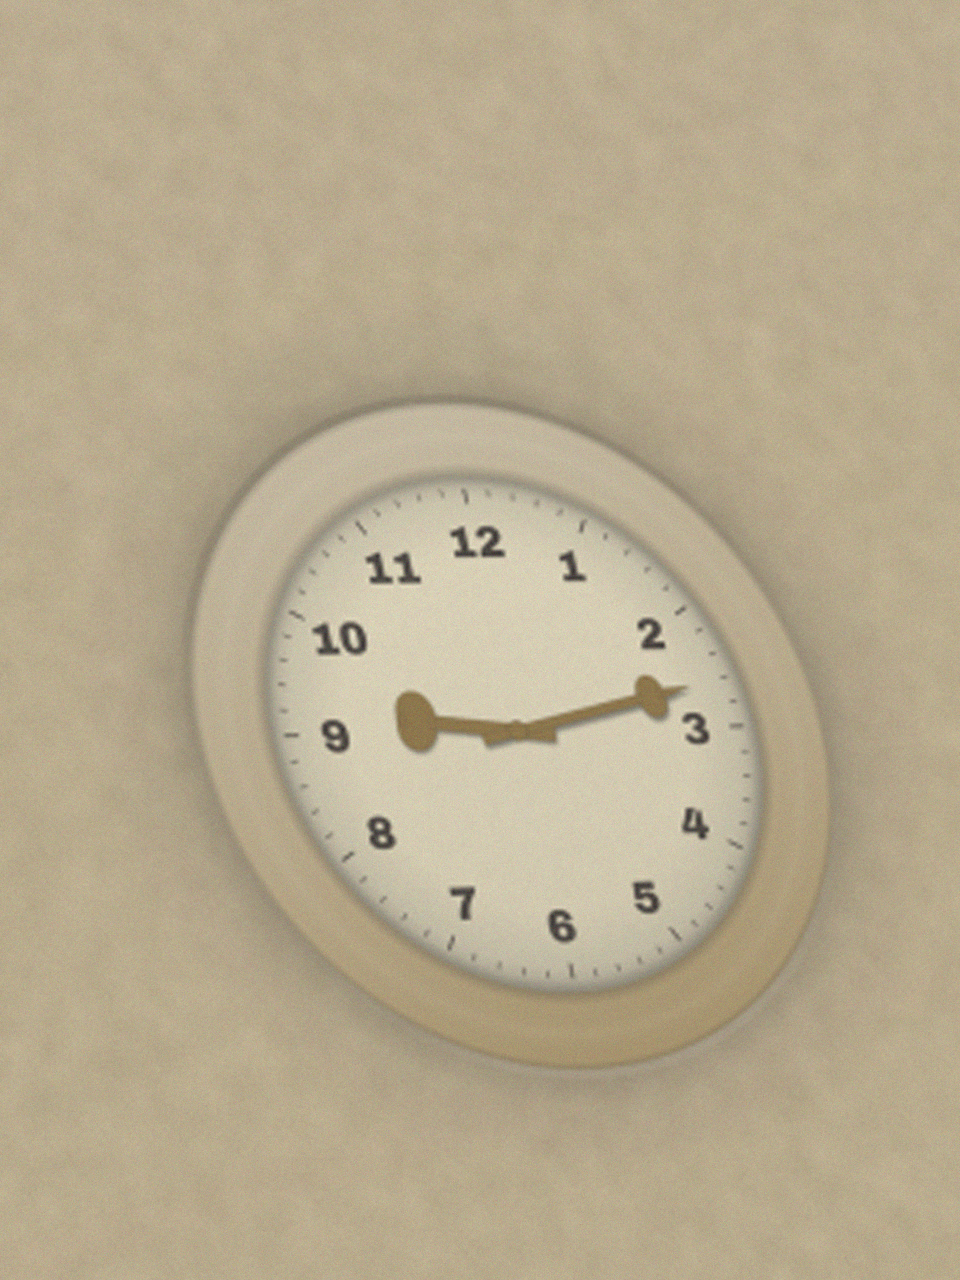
{"hour": 9, "minute": 13}
